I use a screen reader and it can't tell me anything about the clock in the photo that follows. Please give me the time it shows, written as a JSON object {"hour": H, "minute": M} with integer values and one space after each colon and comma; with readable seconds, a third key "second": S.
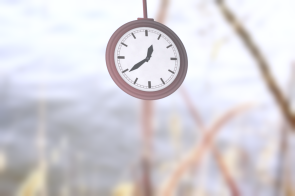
{"hour": 12, "minute": 39}
